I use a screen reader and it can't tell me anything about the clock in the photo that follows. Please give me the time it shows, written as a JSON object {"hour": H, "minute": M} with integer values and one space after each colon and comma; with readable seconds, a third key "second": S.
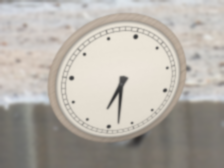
{"hour": 6, "minute": 28}
